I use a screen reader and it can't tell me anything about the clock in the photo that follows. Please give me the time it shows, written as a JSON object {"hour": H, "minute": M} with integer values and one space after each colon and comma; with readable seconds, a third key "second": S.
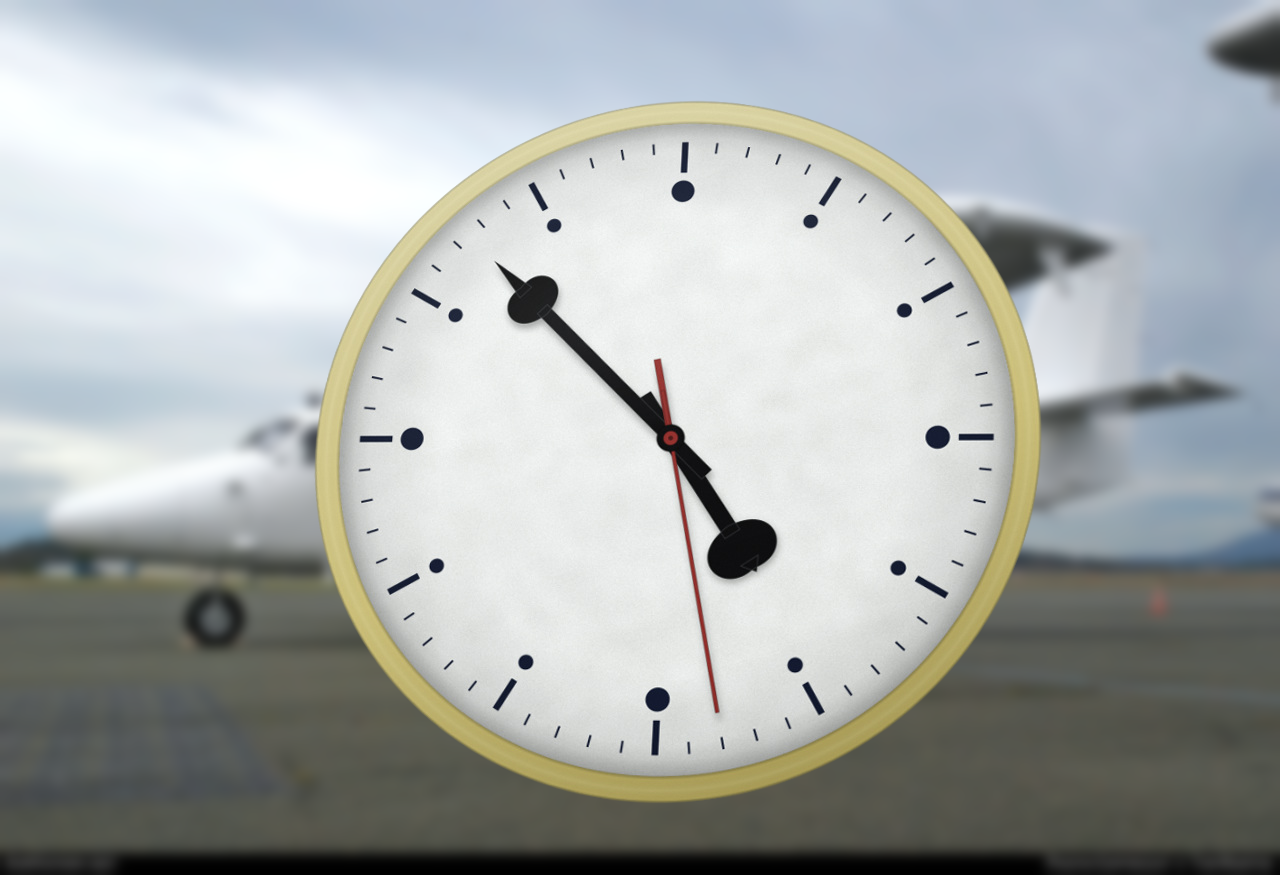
{"hour": 4, "minute": 52, "second": 28}
